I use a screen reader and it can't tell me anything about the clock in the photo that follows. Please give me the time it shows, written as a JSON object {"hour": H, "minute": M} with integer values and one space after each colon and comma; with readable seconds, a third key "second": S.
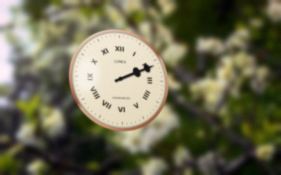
{"hour": 2, "minute": 11}
